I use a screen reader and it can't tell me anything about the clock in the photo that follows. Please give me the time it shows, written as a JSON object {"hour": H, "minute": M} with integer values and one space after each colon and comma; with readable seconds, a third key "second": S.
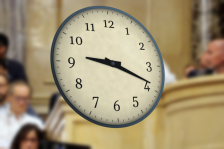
{"hour": 9, "minute": 19}
